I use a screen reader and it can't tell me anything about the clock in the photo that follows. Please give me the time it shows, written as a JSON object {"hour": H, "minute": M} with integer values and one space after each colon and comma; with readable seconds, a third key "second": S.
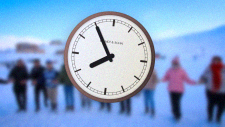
{"hour": 7, "minute": 55}
